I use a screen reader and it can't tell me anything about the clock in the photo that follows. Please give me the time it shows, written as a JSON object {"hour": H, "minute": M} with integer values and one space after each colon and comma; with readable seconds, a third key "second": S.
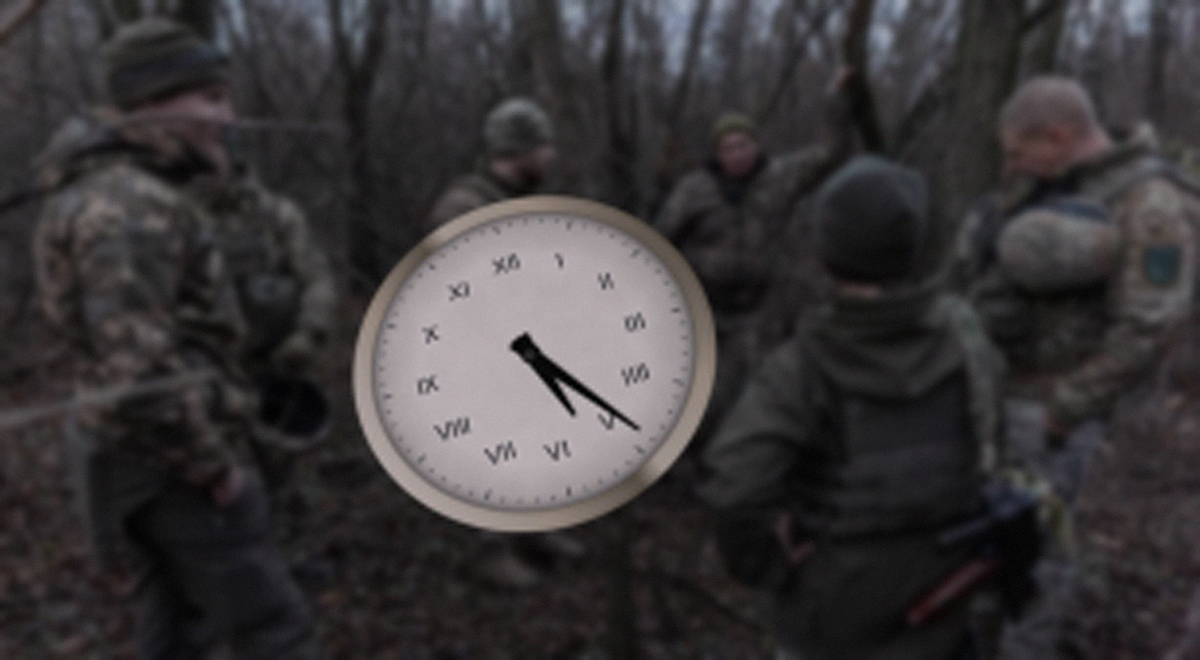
{"hour": 5, "minute": 24}
